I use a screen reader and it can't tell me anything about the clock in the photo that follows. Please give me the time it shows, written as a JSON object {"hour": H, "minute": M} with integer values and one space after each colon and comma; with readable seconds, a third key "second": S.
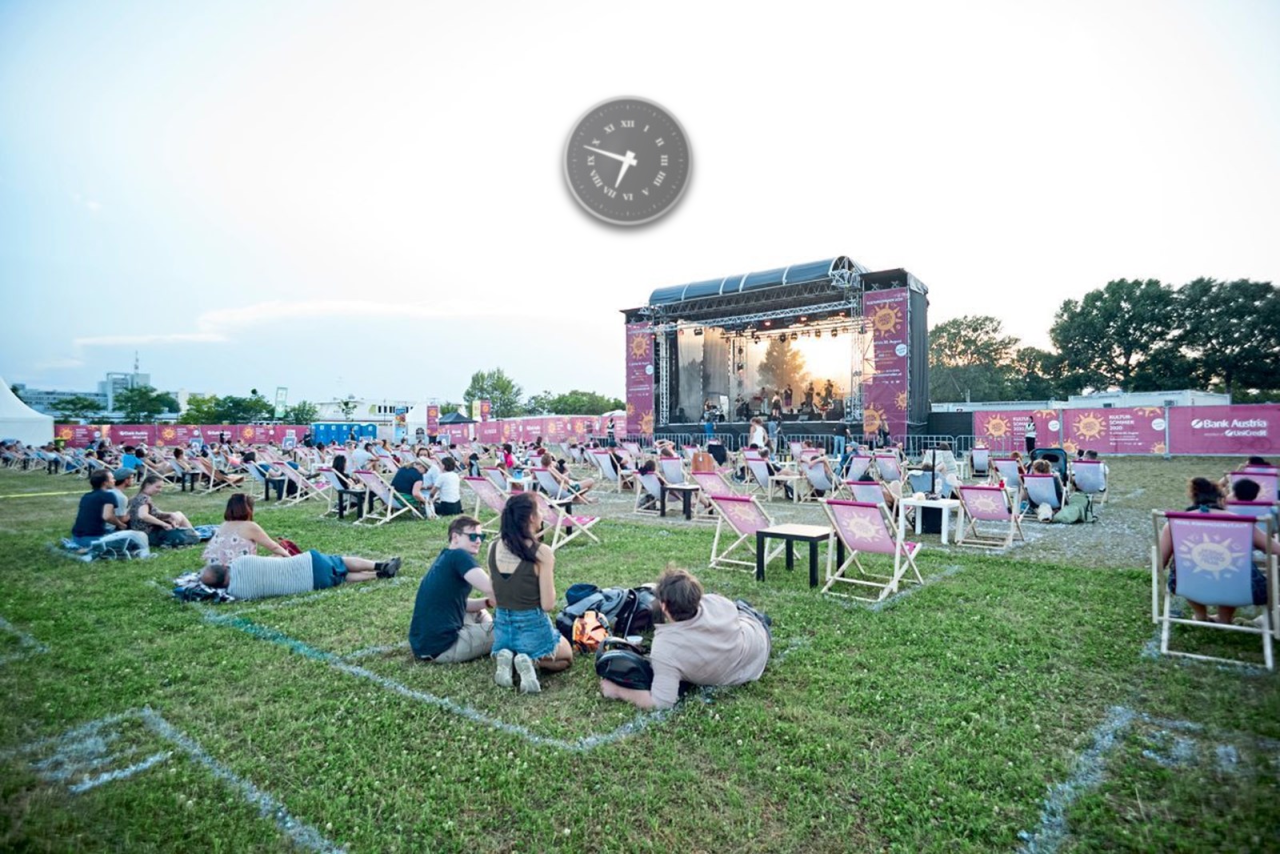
{"hour": 6, "minute": 48}
